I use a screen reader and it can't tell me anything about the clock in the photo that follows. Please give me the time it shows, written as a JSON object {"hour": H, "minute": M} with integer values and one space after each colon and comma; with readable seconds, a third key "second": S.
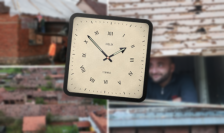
{"hour": 1, "minute": 52}
